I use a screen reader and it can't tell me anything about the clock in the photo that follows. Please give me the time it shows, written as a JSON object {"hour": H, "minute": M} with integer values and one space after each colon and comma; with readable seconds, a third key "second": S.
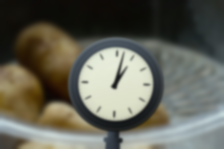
{"hour": 1, "minute": 2}
